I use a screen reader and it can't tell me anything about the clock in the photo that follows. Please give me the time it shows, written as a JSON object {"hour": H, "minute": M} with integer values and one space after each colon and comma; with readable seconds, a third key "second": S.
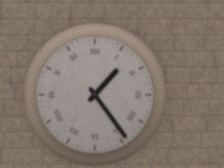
{"hour": 1, "minute": 24}
